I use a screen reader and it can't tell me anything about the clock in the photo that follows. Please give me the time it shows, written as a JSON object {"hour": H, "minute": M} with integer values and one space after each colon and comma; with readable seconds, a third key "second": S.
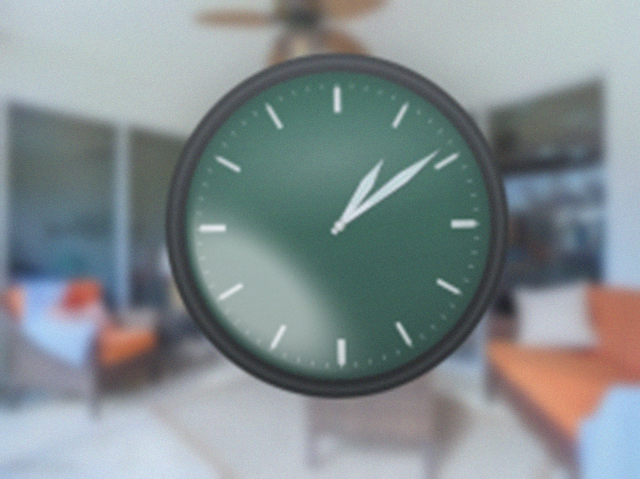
{"hour": 1, "minute": 9}
